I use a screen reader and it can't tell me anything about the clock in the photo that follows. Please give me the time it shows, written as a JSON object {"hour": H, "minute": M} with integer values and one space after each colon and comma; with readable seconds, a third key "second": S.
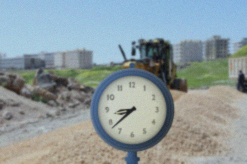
{"hour": 8, "minute": 38}
